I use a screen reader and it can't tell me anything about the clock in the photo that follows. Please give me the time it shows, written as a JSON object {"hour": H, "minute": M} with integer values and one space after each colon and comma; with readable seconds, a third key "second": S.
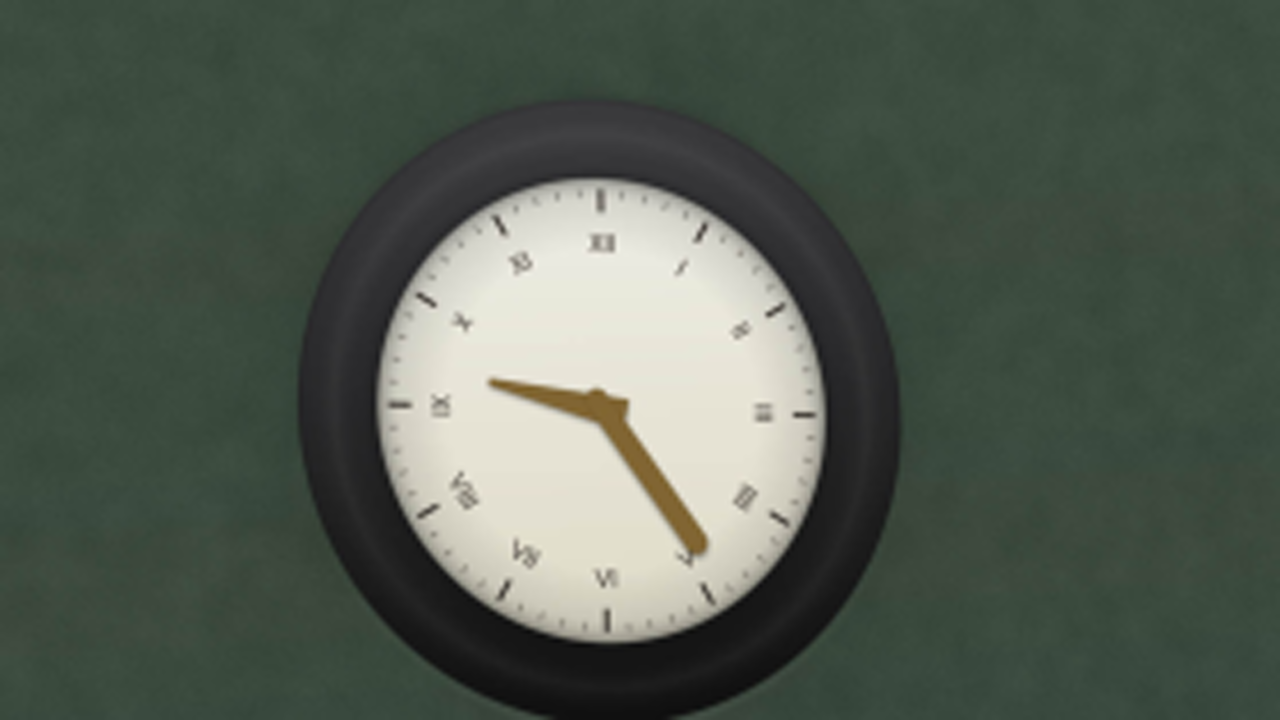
{"hour": 9, "minute": 24}
